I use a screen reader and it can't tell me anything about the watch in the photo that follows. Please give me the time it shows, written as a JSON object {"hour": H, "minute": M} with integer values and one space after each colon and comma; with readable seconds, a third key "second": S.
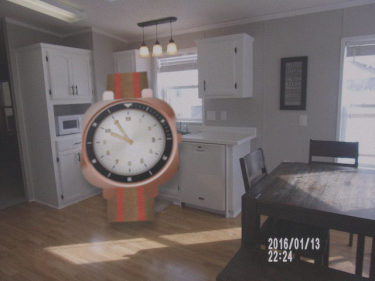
{"hour": 9, "minute": 55}
